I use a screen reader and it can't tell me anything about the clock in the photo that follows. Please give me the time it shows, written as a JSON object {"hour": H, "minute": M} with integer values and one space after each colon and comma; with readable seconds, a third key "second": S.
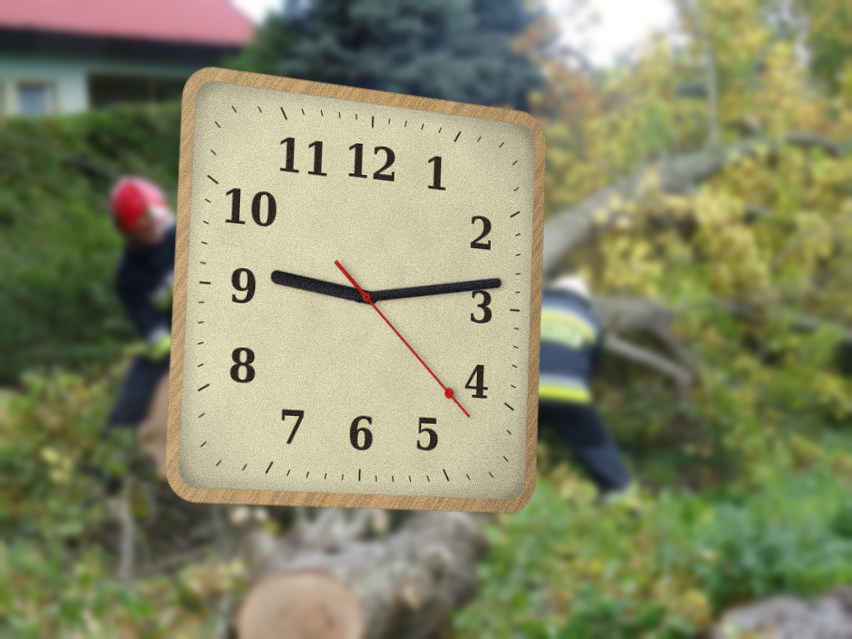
{"hour": 9, "minute": 13, "second": 22}
